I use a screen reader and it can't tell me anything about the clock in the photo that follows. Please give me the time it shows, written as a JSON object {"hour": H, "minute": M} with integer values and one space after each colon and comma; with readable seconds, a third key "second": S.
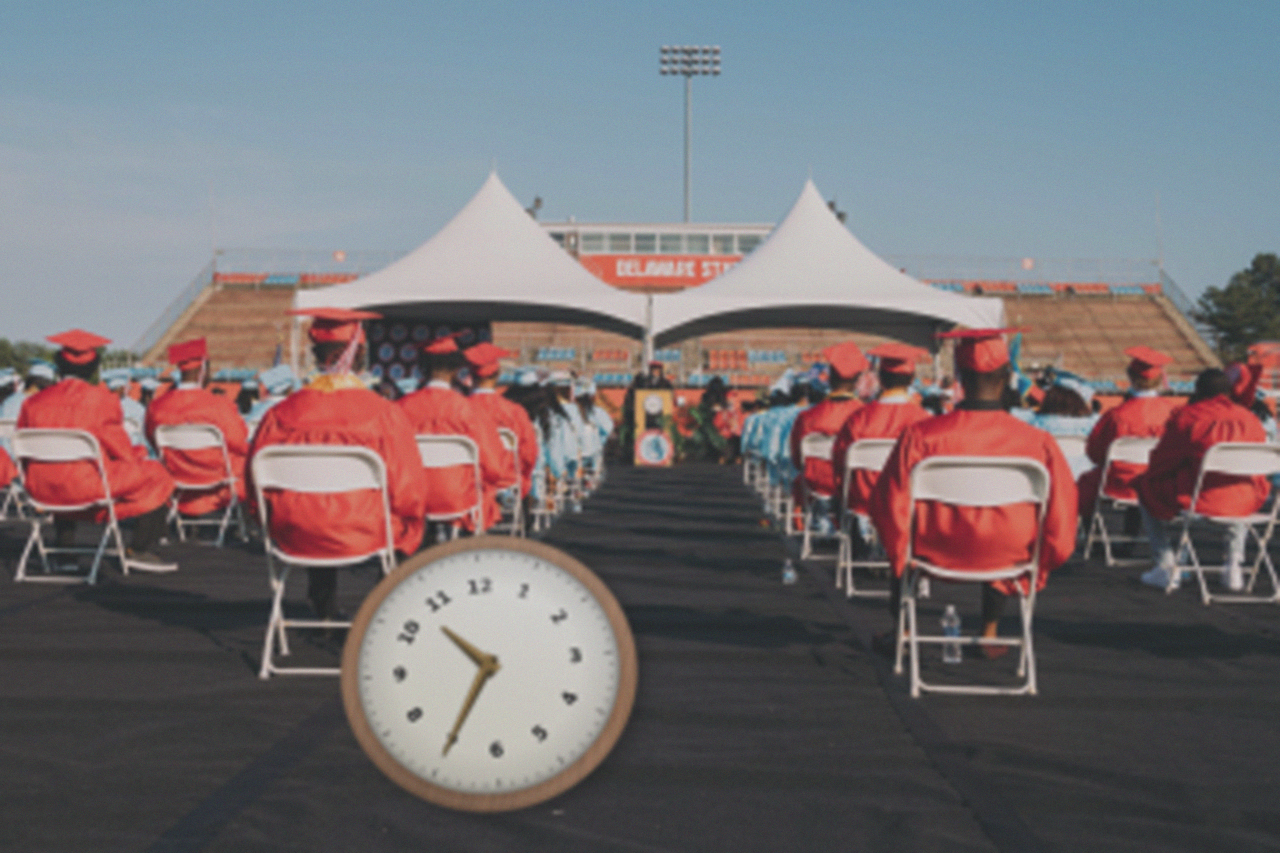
{"hour": 10, "minute": 35}
